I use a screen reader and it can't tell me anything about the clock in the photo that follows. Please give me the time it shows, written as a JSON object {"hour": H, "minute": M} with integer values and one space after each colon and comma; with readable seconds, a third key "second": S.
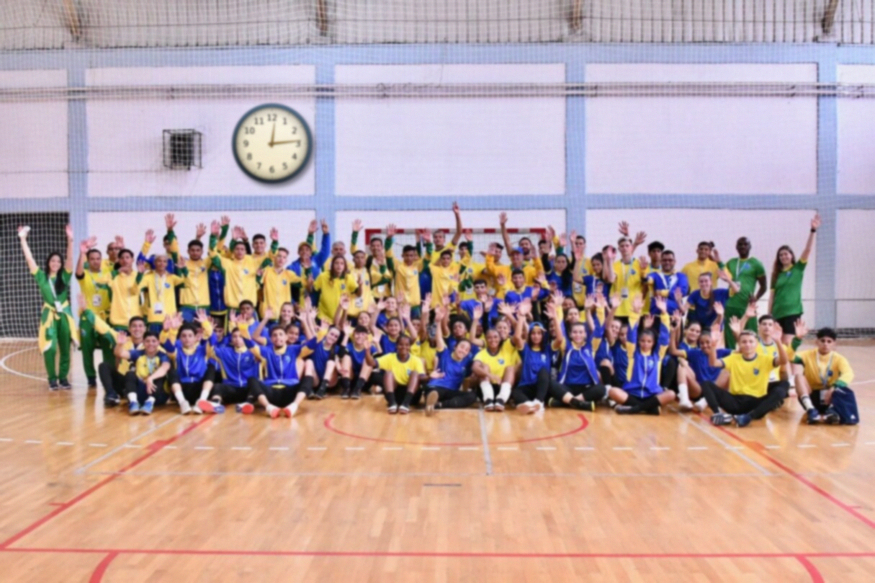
{"hour": 12, "minute": 14}
